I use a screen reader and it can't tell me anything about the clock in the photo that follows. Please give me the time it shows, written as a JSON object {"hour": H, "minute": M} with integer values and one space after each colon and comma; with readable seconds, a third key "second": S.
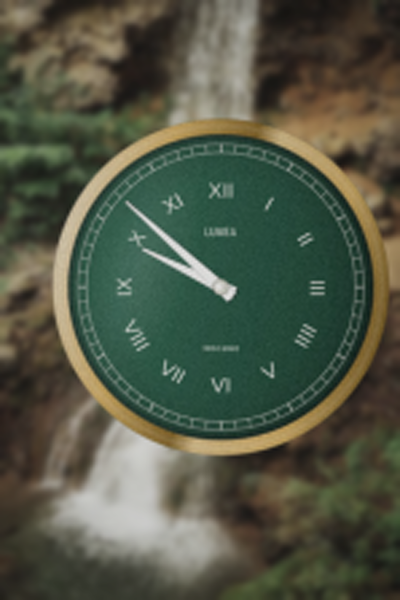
{"hour": 9, "minute": 52}
